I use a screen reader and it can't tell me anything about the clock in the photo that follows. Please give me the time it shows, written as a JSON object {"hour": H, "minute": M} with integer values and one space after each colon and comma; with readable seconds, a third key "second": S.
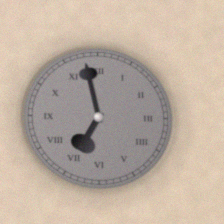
{"hour": 6, "minute": 58}
